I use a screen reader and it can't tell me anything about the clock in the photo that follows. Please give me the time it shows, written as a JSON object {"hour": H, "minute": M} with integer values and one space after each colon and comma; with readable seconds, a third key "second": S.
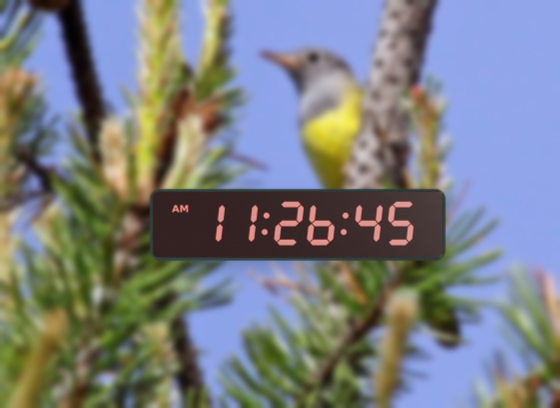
{"hour": 11, "minute": 26, "second": 45}
